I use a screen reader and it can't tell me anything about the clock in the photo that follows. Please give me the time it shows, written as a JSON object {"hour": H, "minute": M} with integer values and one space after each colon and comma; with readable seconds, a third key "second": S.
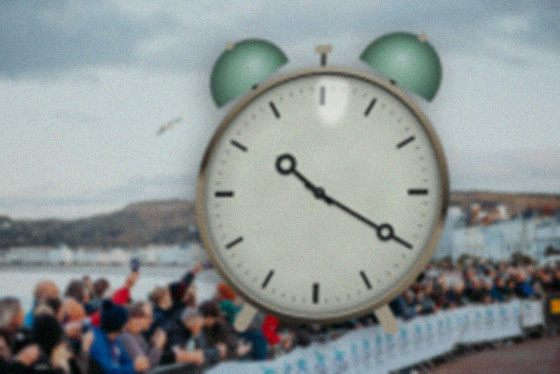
{"hour": 10, "minute": 20}
